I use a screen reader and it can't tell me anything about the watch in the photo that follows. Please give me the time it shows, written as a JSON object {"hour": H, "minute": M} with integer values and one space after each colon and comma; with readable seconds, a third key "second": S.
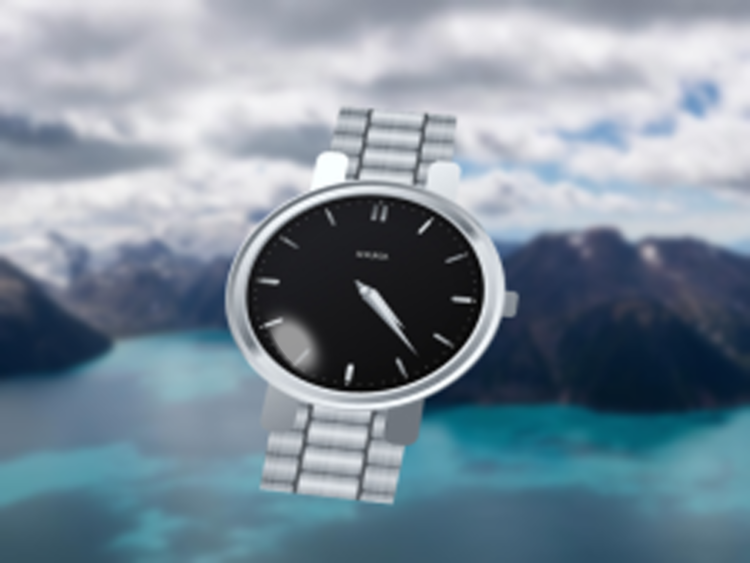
{"hour": 4, "minute": 23}
